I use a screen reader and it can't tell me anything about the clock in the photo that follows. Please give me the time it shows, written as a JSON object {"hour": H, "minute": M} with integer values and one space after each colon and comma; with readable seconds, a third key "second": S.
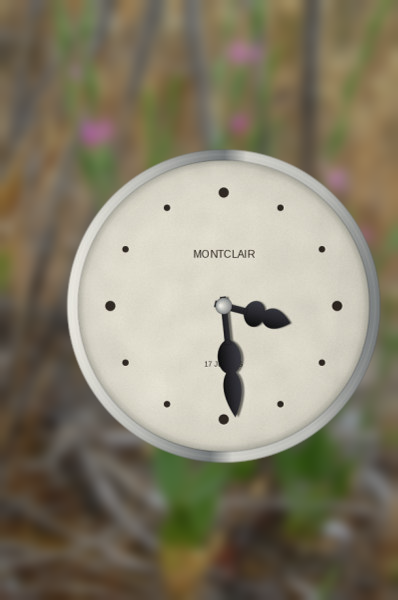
{"hour": 3, "minute": 29}
